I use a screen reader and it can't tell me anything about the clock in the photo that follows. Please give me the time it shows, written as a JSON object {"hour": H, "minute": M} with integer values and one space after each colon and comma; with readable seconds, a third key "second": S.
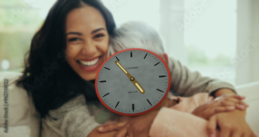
{"hour": 4, "minute": 54}
